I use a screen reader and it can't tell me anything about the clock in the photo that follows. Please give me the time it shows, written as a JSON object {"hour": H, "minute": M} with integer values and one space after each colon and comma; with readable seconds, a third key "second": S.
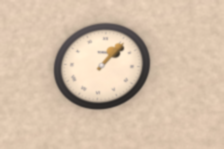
{"hour": 1, "minute": 6}
